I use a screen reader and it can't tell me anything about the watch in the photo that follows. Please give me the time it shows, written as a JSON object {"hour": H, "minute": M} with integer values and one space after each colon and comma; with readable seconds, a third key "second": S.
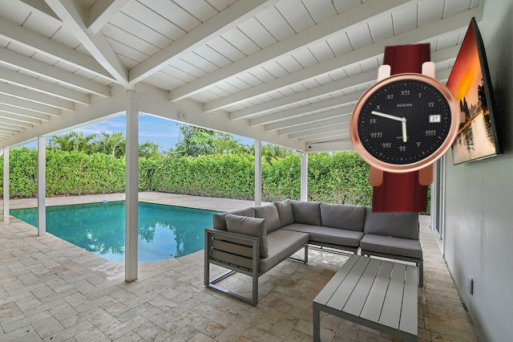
{"hour": 5, "minute": 48}
